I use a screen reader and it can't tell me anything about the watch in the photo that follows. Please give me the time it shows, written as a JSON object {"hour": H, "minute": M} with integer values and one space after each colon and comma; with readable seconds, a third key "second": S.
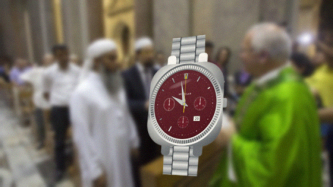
{"hour": 9, "minute": 58}
